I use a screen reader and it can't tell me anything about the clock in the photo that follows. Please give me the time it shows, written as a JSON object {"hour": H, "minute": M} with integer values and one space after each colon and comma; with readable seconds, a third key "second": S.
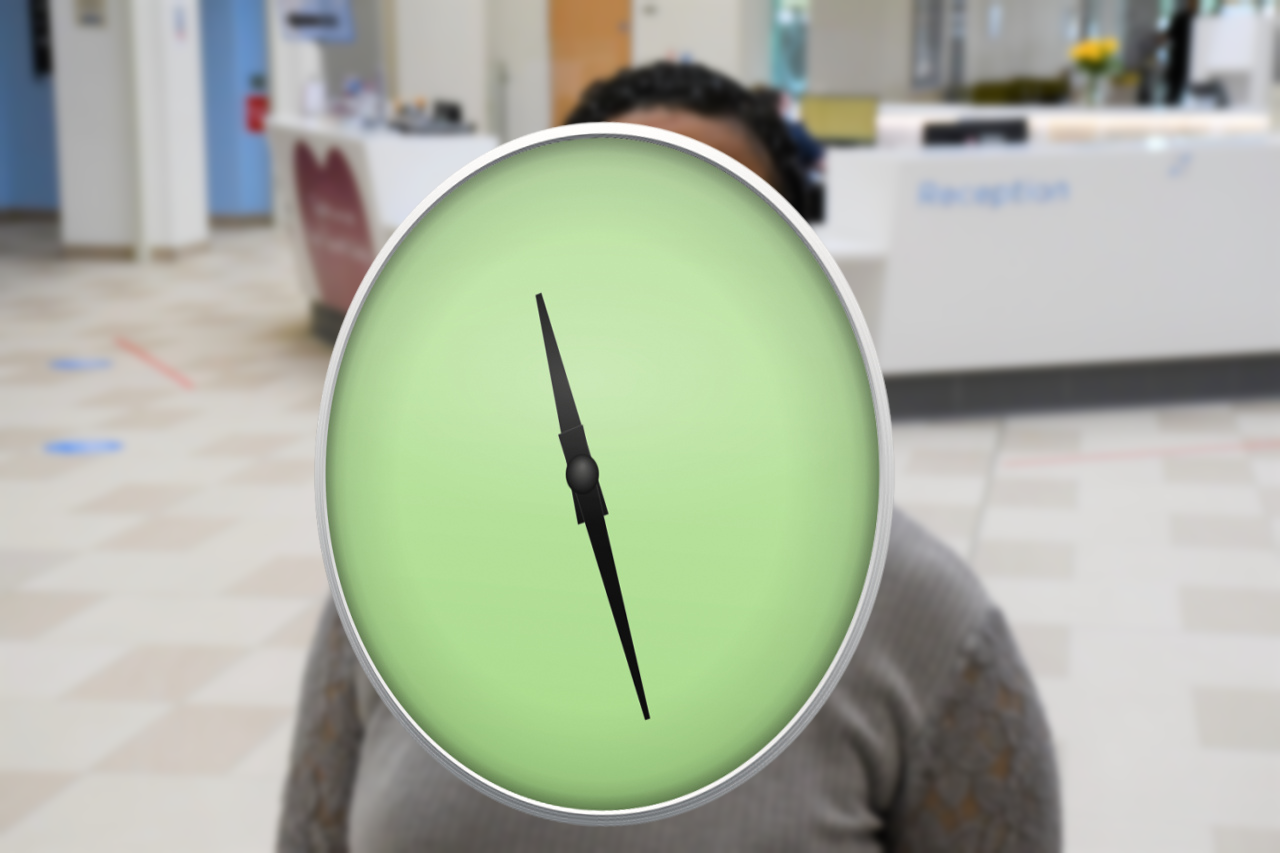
{"hour": 11, "minute": 27}
